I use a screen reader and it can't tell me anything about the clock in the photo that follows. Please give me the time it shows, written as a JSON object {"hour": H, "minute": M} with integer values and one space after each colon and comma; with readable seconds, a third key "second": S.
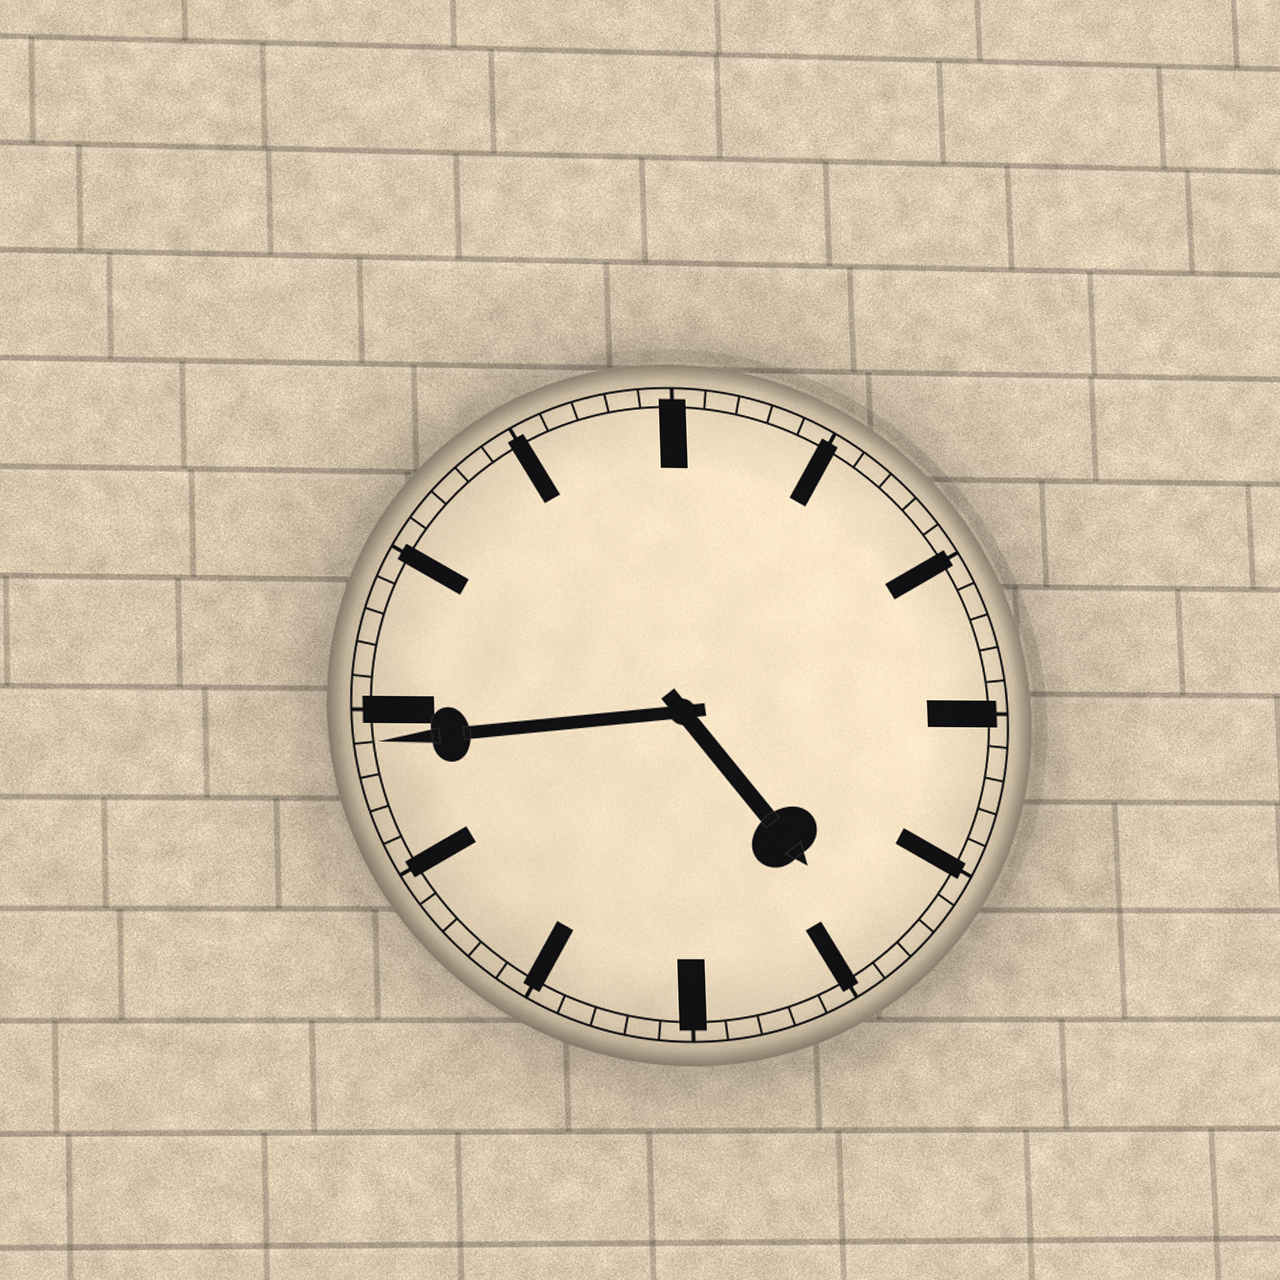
{"hour": 4, "minute": 44}
